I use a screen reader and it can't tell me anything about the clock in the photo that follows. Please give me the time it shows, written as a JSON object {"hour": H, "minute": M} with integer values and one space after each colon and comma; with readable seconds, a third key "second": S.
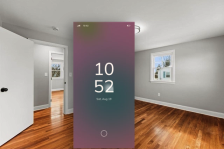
{"hour": 10, "minute": 52}
